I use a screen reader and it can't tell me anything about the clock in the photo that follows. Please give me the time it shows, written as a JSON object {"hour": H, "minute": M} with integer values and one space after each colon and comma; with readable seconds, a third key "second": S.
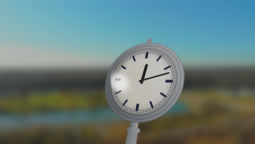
{"hour": 12, "minute": 12}
